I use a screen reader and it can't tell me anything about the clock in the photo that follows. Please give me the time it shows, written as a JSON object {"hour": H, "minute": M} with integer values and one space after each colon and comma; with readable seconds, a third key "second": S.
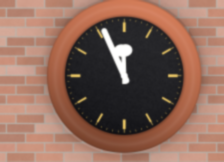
{"hour": 11, "minute": 56}
